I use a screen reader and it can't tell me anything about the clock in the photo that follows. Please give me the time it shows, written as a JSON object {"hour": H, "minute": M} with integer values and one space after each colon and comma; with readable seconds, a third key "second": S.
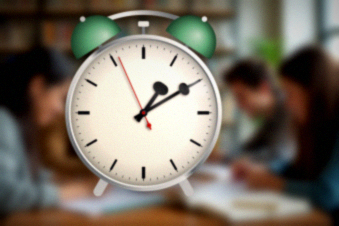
{"hour": 1, "minute": 9, "second": 56}
